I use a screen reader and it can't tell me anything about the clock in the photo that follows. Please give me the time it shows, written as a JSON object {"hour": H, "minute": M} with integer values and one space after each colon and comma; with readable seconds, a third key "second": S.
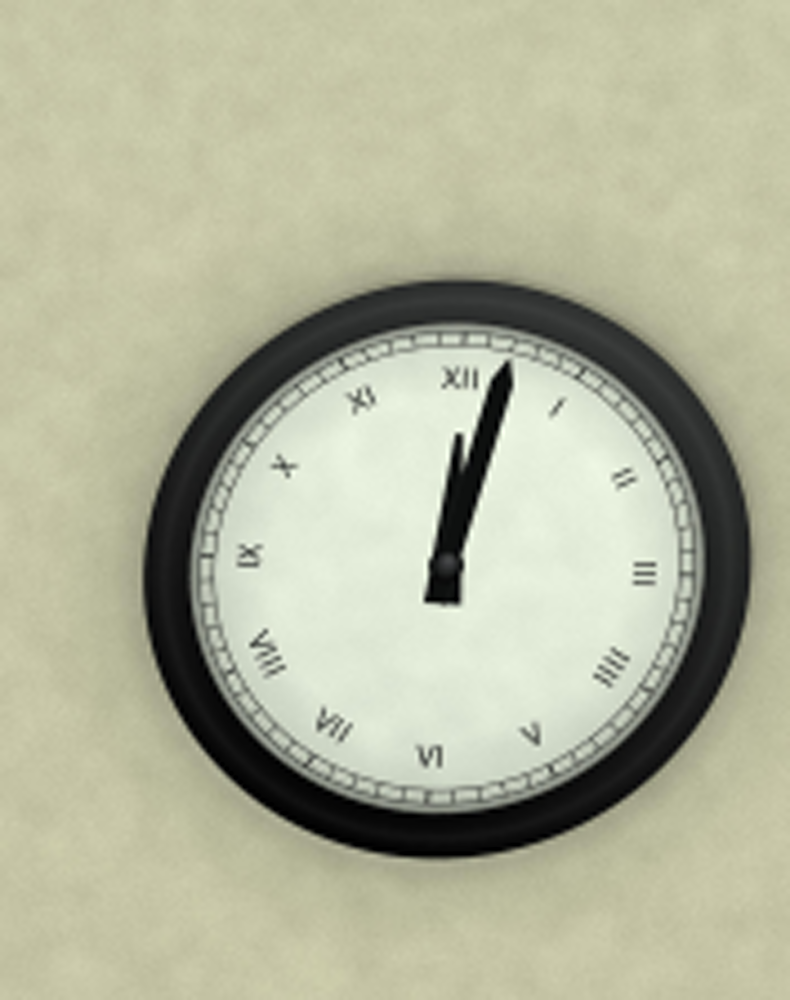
{"hour": 12, "minute": 2}
